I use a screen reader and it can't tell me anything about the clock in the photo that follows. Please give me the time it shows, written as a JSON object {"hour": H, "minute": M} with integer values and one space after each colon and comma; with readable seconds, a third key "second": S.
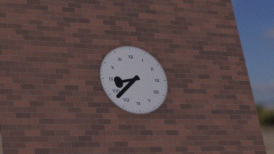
{"hour": 8, "minute": 38}
